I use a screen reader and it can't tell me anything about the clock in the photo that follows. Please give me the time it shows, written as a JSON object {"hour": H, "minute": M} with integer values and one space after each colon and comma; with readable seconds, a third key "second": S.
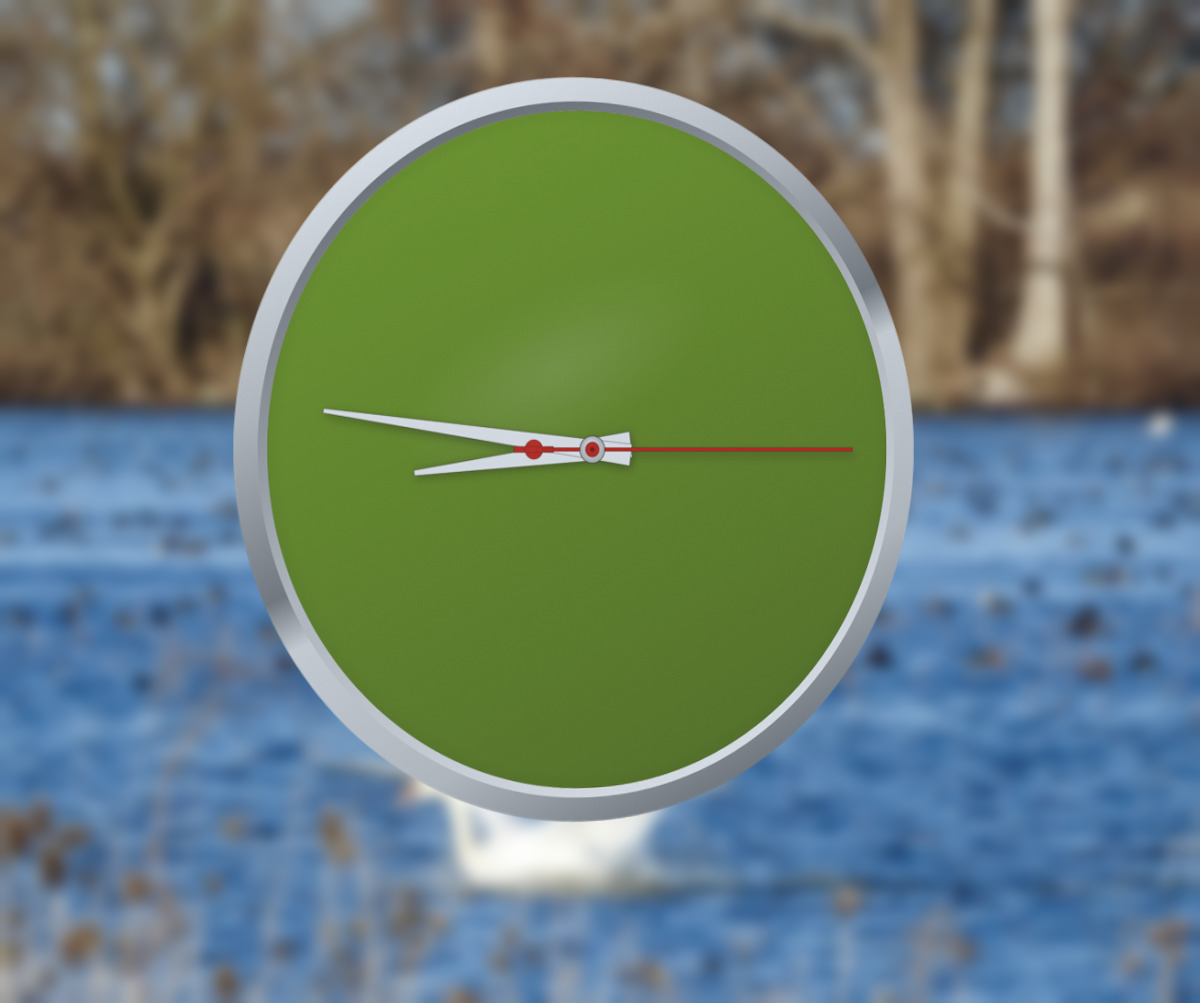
{"hour": 8, "minute": 46, "second": 15}
